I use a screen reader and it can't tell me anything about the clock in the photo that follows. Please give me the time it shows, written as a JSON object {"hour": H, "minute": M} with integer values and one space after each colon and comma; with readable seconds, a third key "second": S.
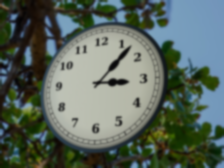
{"hour": 3, "minute": 7}
